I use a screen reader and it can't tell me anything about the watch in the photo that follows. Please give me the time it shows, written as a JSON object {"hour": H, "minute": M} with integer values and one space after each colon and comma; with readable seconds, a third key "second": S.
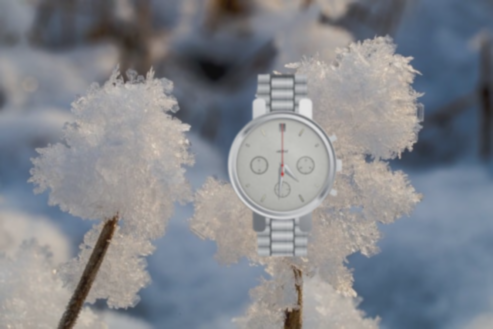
{"hour": 4, "minute": 31}
